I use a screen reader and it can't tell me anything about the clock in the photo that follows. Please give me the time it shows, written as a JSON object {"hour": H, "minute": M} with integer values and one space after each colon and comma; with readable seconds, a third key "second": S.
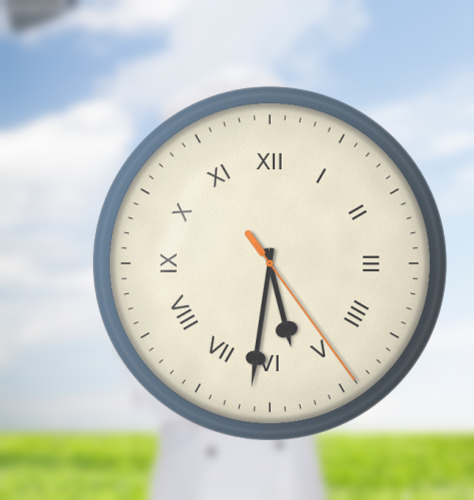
{"hour": 5, "minute": 31, "second": 24}
